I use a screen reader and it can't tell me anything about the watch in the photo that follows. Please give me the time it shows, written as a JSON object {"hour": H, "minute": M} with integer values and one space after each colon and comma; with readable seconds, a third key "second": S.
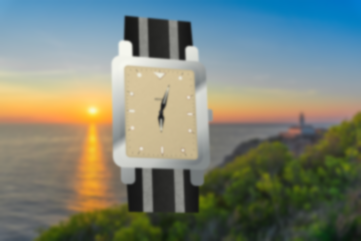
{"hour": 6, "minute": 3}
